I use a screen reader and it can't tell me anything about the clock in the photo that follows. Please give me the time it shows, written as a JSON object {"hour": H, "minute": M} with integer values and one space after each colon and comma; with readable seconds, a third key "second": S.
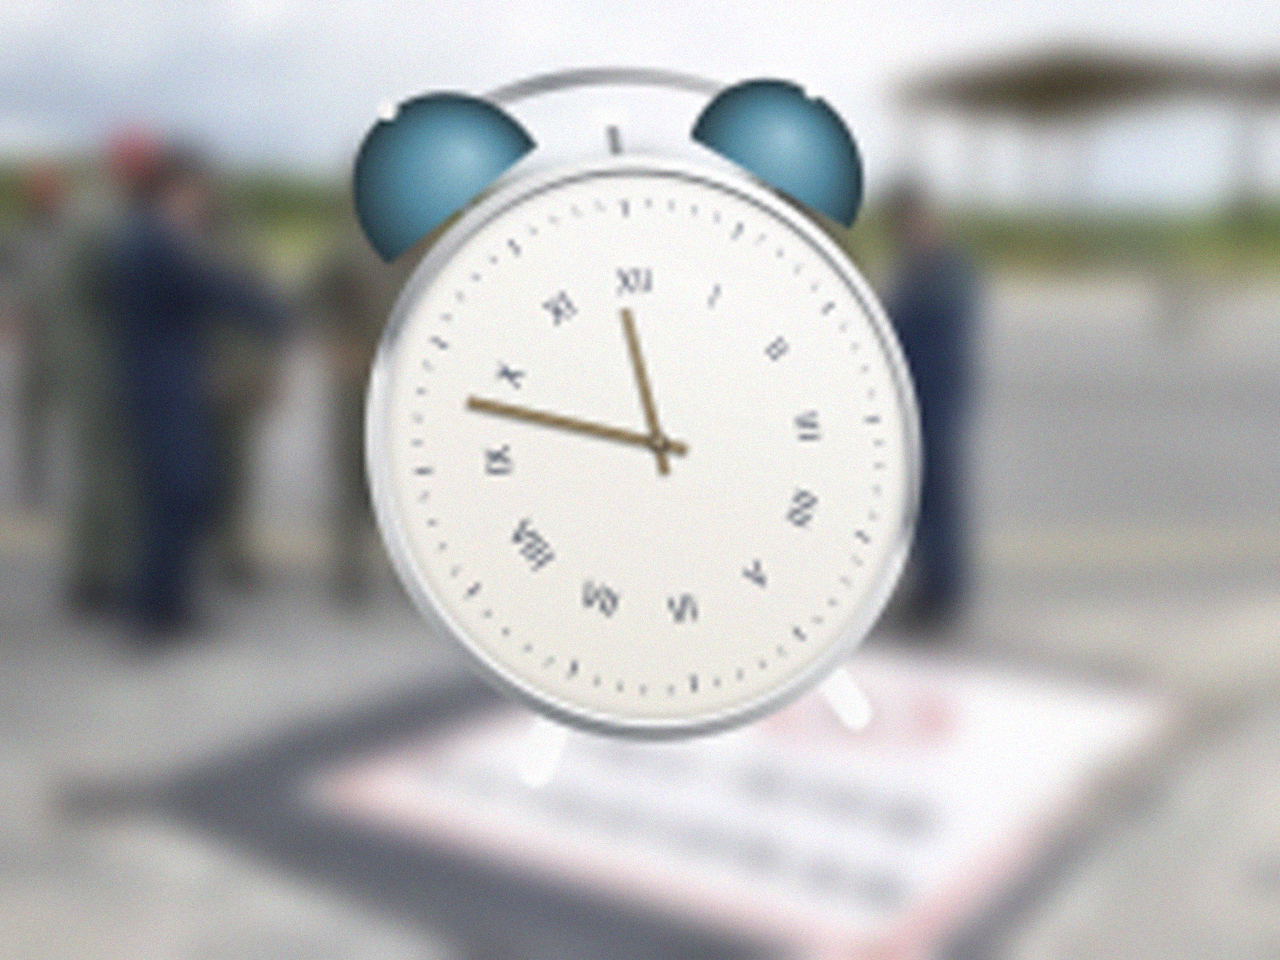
{"hour": 11, "minute": 48}
